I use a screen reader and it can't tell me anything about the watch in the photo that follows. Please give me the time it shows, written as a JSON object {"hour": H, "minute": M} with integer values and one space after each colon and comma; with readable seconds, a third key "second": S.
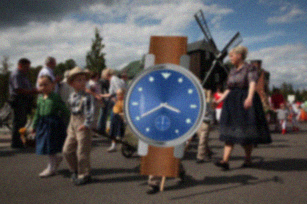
{"hour": 3, "minute": 40}
